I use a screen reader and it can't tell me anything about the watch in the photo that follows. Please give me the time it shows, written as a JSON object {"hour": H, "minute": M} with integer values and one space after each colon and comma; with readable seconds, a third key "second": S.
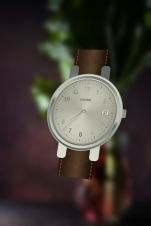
{"hour": 7, "minute": 37}
